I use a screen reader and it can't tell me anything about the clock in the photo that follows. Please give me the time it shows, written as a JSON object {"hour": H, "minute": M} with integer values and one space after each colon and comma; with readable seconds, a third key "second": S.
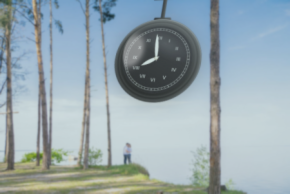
{"hour": 7, "minute": 59}
